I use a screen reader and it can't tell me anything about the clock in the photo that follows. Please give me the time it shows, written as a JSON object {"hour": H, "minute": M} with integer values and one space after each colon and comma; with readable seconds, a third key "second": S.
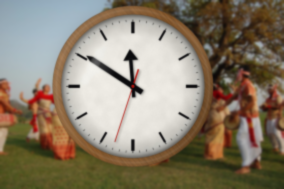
{"hour": 11, "minute": 50, "second": 33}
